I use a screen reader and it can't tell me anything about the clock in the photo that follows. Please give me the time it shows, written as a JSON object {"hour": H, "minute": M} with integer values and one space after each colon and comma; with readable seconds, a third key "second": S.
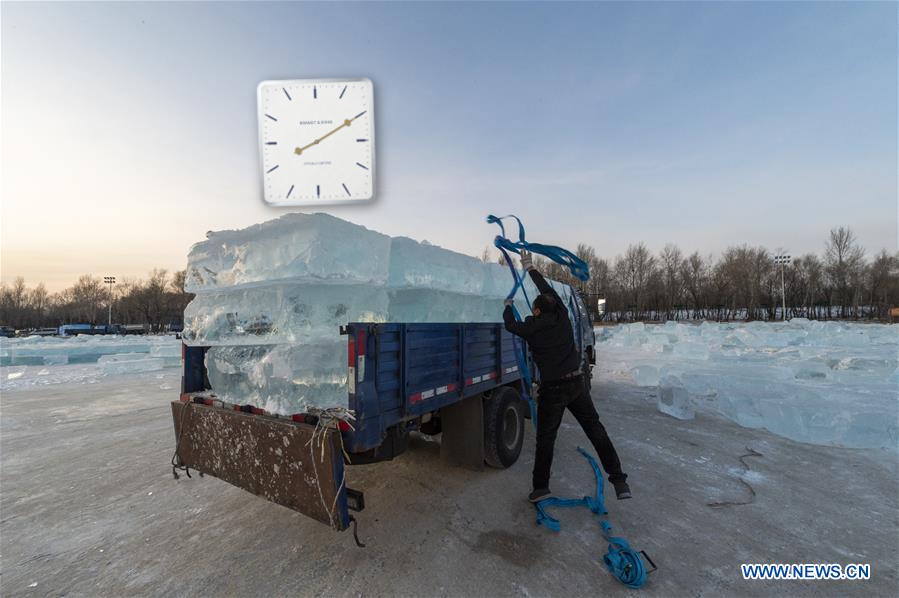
{"hour": 8, "minute": 10}
